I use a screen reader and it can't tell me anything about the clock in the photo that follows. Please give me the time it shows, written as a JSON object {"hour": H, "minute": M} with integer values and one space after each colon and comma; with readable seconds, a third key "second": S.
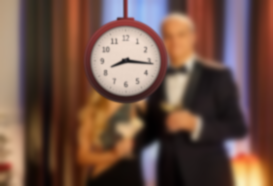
{"hour": 8, "minute": 16}
